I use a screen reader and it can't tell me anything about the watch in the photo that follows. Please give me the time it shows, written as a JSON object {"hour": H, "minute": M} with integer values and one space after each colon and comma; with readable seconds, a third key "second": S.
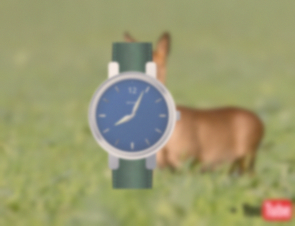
{"hour": 8, "minute": 4}
